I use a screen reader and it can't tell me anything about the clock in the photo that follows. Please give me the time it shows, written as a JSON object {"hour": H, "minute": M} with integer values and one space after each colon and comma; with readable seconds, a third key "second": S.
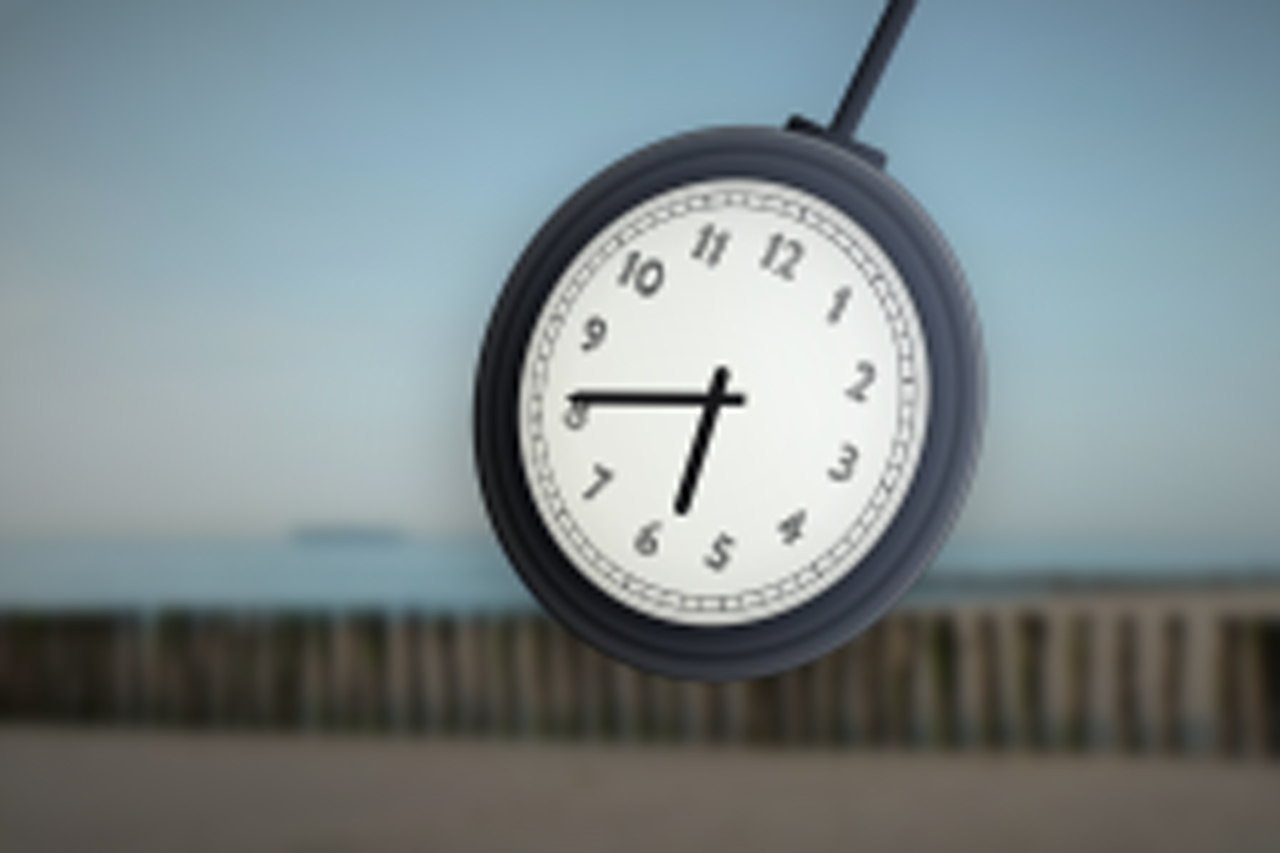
{"hour": 5, "minute": 41}
